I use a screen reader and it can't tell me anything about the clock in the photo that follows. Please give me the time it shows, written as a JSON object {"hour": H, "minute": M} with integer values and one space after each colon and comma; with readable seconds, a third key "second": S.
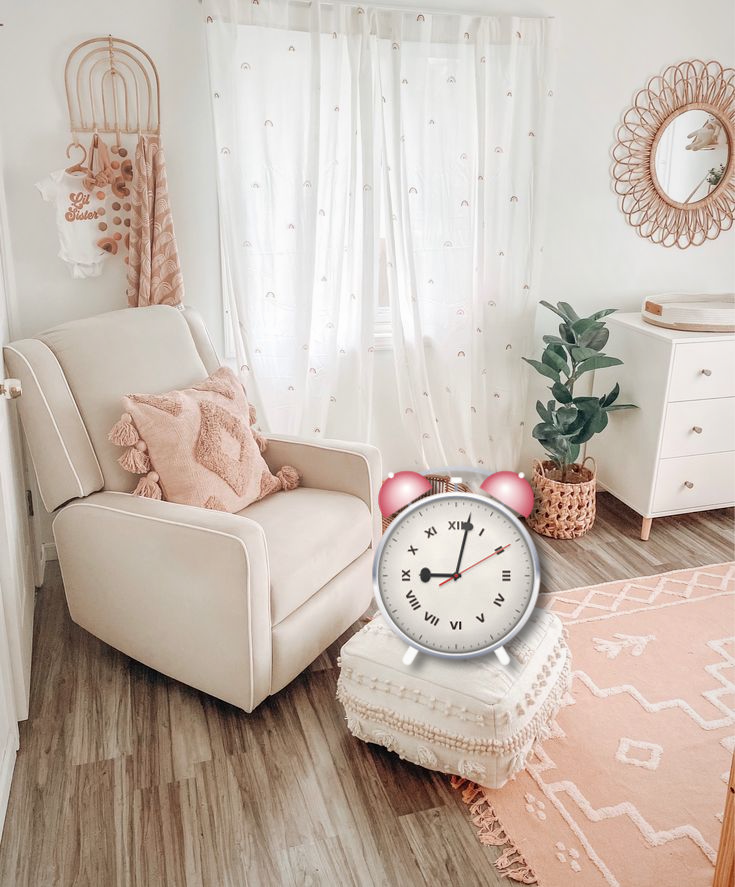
{"hour": 9, "minute": 2, "second": 10}
